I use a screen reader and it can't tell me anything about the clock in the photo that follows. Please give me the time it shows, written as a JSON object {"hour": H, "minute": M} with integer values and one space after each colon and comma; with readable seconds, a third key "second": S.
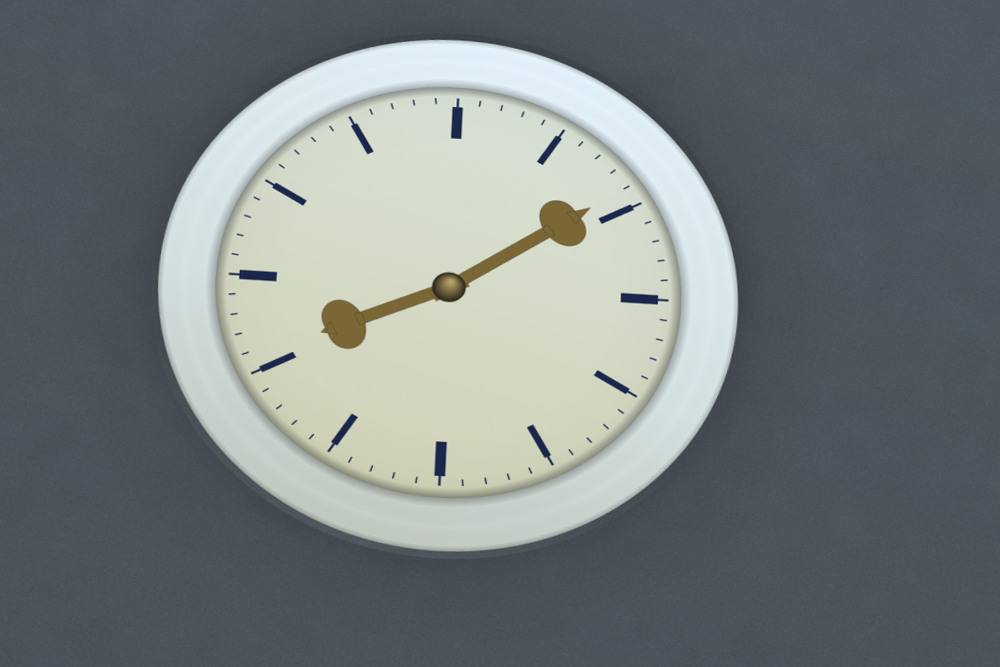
{"hour": 8, "minute": 9}
